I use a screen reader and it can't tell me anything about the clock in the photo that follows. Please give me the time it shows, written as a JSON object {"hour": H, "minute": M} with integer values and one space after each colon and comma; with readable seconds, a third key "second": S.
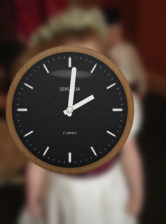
{"hour": 2, "minute": 1}
